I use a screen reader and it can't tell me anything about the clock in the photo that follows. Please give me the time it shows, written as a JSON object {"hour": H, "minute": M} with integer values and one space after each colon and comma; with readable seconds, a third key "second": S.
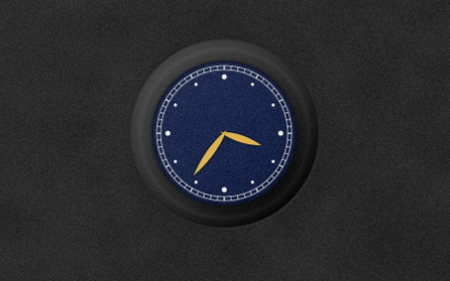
{"hour": 3, "minute": 36}
